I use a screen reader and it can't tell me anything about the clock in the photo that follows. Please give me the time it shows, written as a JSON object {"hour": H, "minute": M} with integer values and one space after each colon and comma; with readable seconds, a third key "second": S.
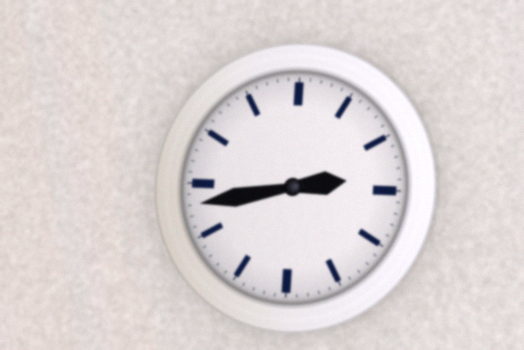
{"hour": 2, "minute": 43}
